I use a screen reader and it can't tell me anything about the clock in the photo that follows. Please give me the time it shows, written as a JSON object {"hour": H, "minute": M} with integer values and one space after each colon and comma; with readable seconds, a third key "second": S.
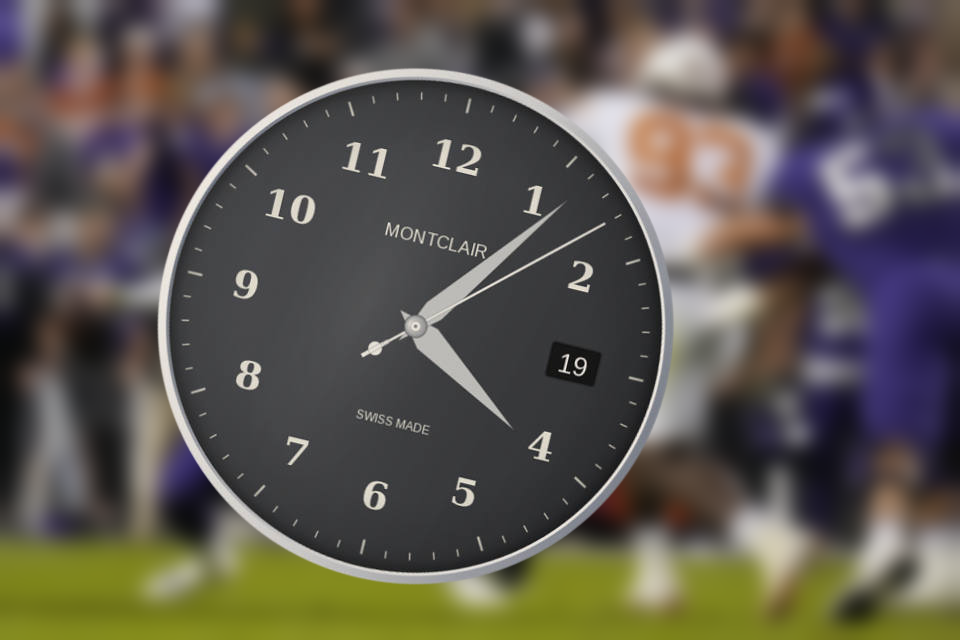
{"hour": 4, "minute": 6, "second": 8}
